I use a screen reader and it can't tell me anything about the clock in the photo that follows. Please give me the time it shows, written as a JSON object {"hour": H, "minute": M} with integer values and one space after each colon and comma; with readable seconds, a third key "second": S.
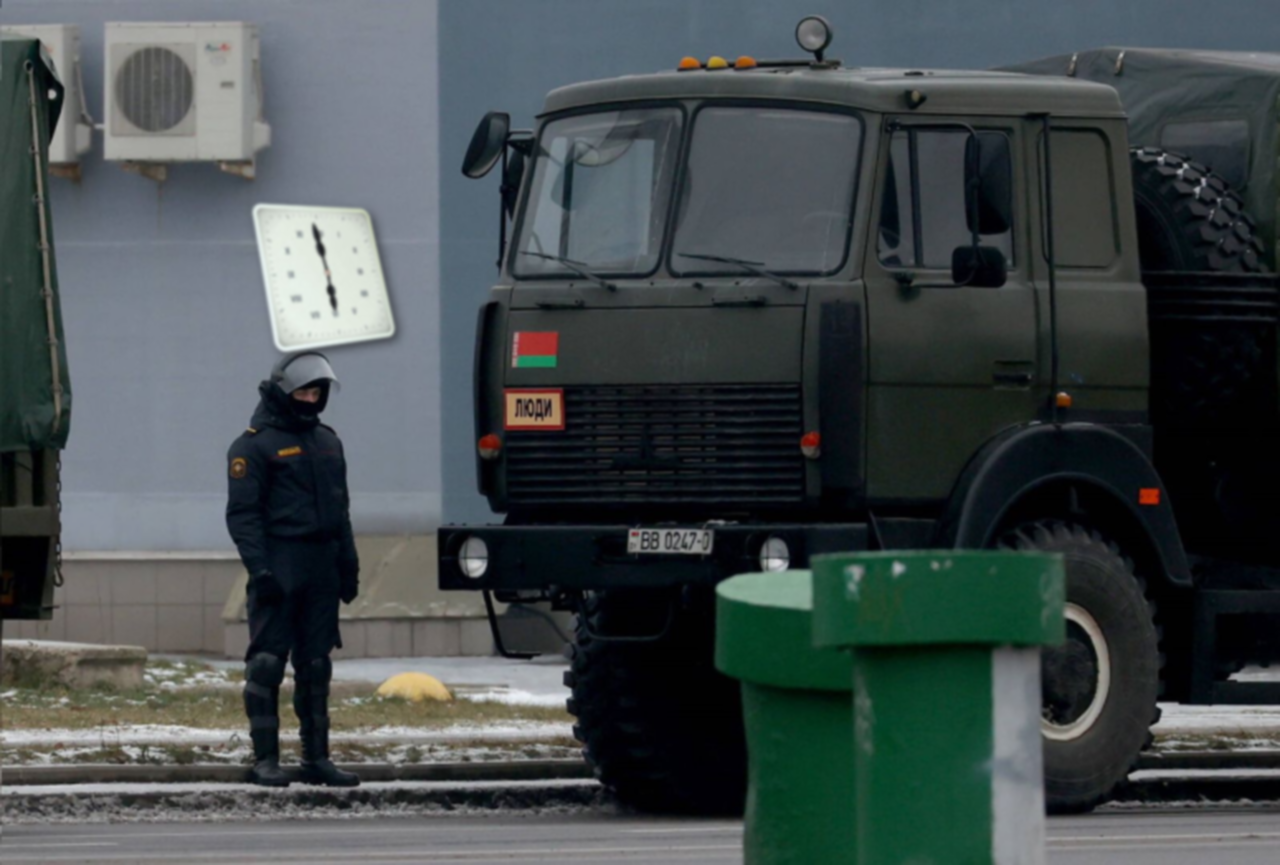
{"hour": 5, "minute": 59}
